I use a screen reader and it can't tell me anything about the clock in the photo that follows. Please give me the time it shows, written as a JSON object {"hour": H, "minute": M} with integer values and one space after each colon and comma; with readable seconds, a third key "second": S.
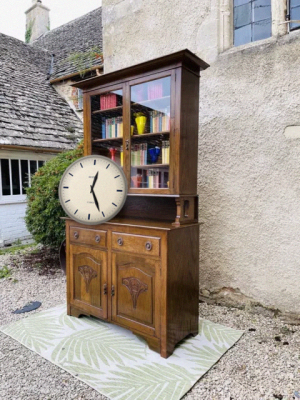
{"hour": 12, "minute": 26}
